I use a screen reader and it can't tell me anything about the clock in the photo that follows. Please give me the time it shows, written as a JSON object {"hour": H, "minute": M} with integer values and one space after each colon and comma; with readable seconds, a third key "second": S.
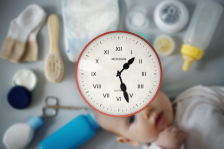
{"hour": 1, "minute": 27}
